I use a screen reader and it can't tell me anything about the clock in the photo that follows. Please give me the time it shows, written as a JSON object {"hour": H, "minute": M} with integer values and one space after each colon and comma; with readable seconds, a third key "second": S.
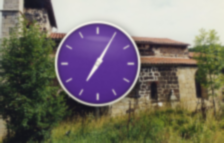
{"hour": 7, "minute": 5}
